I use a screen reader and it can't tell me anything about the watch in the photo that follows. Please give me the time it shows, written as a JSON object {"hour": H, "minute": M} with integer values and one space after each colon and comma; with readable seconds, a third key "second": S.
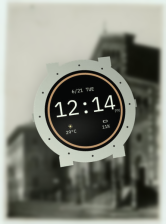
{"hour": 12, "minute": 14}
